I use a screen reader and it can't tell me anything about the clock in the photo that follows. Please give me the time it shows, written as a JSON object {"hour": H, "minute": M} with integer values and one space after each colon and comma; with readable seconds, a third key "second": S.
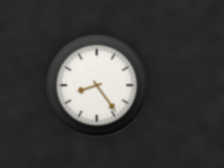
{"hour": 8, "minute": 24}
